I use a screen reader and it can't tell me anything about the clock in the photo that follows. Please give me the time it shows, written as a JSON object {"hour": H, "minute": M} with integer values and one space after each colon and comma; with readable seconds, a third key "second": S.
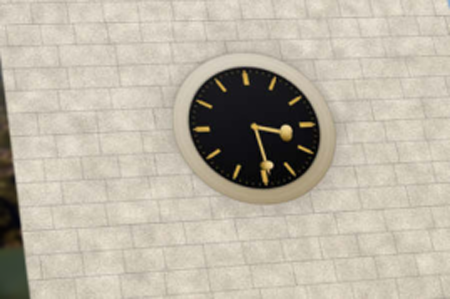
{"hour": 3, "minute": 29}
